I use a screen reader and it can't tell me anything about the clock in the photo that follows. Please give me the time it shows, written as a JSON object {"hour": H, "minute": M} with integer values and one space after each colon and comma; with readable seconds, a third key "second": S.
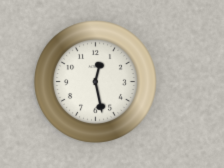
{"hour": 12, "minute": 28}
